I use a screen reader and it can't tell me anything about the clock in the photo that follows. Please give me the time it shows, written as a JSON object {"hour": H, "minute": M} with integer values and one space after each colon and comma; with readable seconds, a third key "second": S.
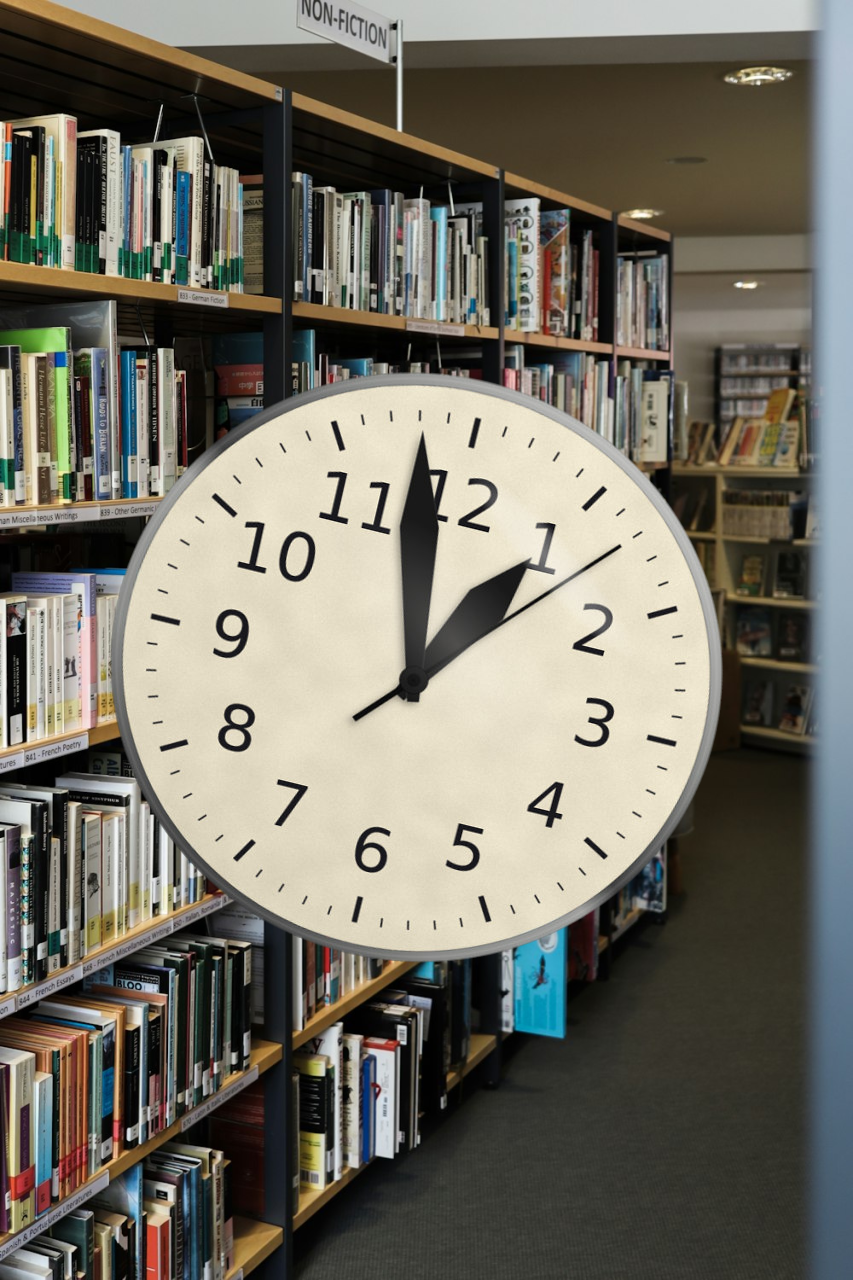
{"hour": 12, "minute": 58, "second": 7}
